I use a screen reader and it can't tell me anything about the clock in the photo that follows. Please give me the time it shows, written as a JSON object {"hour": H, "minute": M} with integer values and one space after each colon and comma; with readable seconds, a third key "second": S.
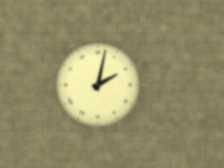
{"hour": 2, "minute": 2}
